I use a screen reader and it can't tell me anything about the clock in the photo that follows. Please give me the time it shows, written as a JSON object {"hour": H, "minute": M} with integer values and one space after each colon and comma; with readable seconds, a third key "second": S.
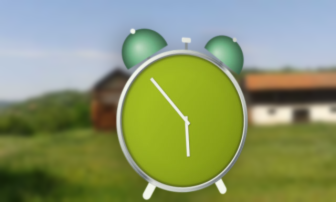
{"hour": 5, "minute": 53}
